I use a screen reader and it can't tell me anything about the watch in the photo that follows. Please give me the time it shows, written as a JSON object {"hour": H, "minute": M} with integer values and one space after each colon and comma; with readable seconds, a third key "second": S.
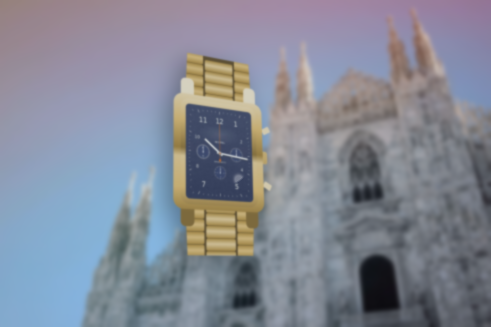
{"hour": 10, "minute": 16}
